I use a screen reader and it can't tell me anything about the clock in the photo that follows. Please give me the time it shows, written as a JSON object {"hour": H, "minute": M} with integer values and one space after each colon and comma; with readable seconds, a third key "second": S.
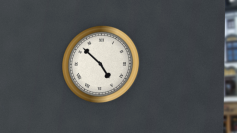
{"hour": 4, "minute": 52}
